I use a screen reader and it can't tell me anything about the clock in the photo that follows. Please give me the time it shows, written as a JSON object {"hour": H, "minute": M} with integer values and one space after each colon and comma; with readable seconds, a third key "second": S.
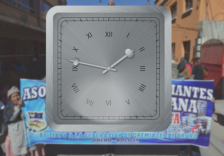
{"hour": 1, "minute": 47}
